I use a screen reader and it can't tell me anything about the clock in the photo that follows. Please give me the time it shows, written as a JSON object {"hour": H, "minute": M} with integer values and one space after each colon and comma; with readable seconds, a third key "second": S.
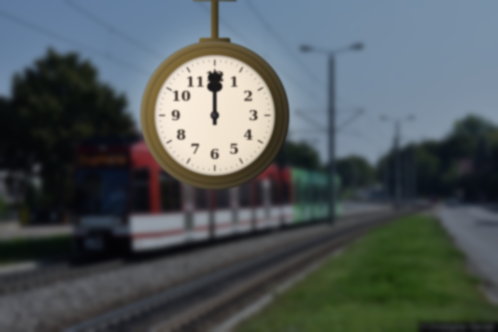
{"hour": 12, "minute": 0}
